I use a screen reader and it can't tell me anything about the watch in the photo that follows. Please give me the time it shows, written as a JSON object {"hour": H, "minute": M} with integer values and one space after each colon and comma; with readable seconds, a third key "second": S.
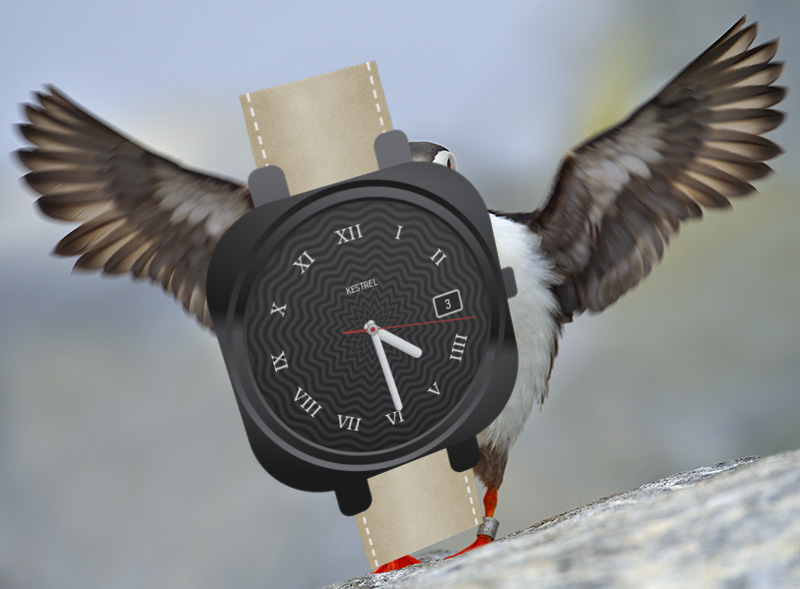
{"hour": 4, "minute": 29, "second": 17}
